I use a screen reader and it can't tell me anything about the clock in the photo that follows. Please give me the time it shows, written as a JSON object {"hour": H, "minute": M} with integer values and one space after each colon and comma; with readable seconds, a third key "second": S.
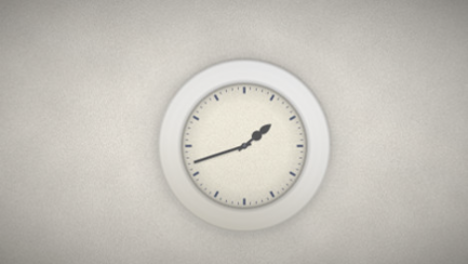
{"hour": 1, "minute": 42}
